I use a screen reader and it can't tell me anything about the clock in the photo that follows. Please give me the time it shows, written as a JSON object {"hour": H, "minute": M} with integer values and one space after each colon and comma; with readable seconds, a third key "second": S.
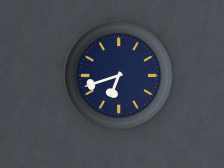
{"hour": 6, "minute": 42}
